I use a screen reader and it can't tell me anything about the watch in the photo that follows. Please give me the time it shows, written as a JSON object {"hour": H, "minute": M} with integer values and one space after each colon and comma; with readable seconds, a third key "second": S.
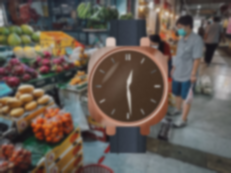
{"hour": 12, "minute": 29}
